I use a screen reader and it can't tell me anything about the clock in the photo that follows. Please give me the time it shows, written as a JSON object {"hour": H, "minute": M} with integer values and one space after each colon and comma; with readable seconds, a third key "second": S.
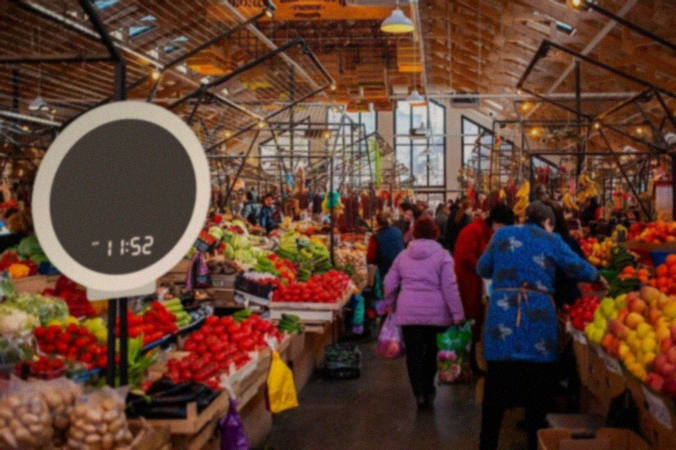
{"hour": 11, "minute": 52}
